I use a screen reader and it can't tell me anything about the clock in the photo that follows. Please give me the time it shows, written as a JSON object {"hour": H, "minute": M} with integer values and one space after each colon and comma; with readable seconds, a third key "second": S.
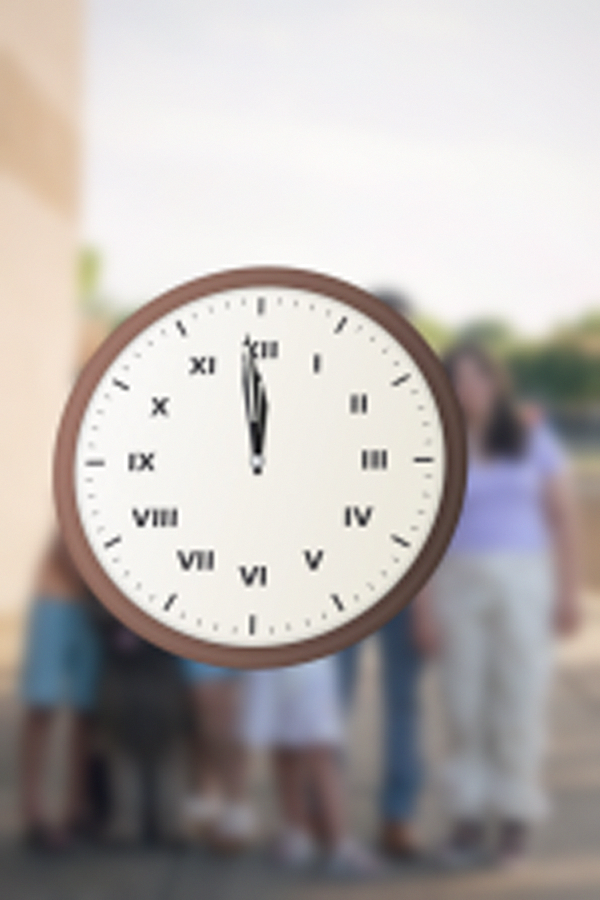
{"hour": 11, "minute": 59}
